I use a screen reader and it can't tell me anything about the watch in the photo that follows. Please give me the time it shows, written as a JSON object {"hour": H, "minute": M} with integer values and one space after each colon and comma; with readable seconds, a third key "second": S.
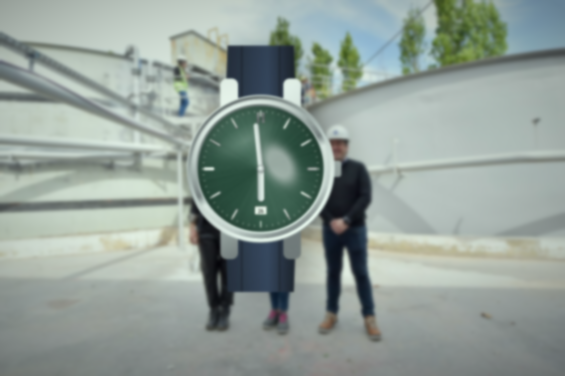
{"hour": 5, "minute": 59}
